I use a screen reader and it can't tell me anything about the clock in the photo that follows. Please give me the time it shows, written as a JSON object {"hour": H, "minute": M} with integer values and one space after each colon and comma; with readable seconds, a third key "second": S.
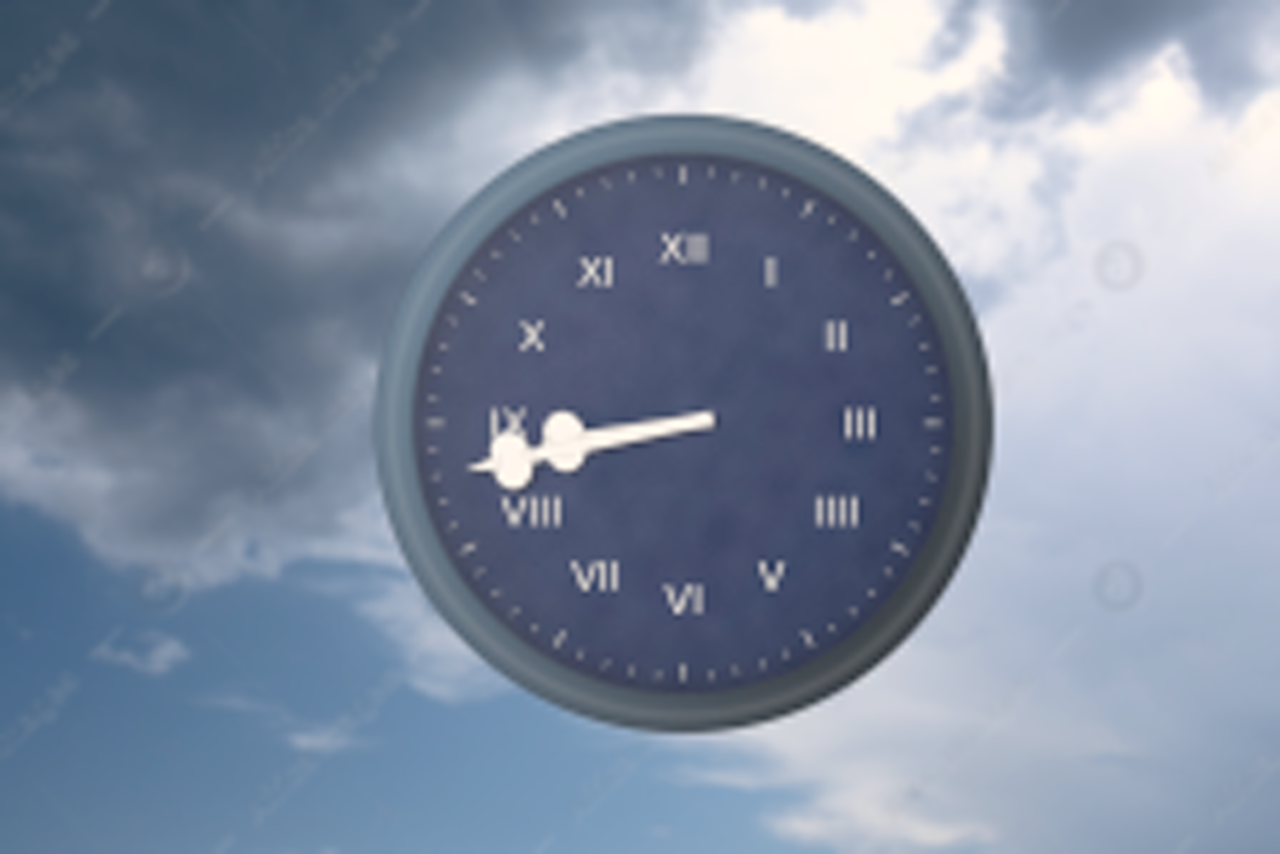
{"hour": 8, "minute": 43}
